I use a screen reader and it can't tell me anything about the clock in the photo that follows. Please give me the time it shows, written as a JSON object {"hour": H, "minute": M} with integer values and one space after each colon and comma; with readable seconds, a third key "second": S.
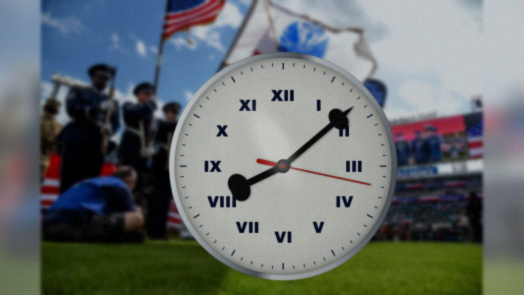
{"hour": 8, "minute": 8, "second": 17}
